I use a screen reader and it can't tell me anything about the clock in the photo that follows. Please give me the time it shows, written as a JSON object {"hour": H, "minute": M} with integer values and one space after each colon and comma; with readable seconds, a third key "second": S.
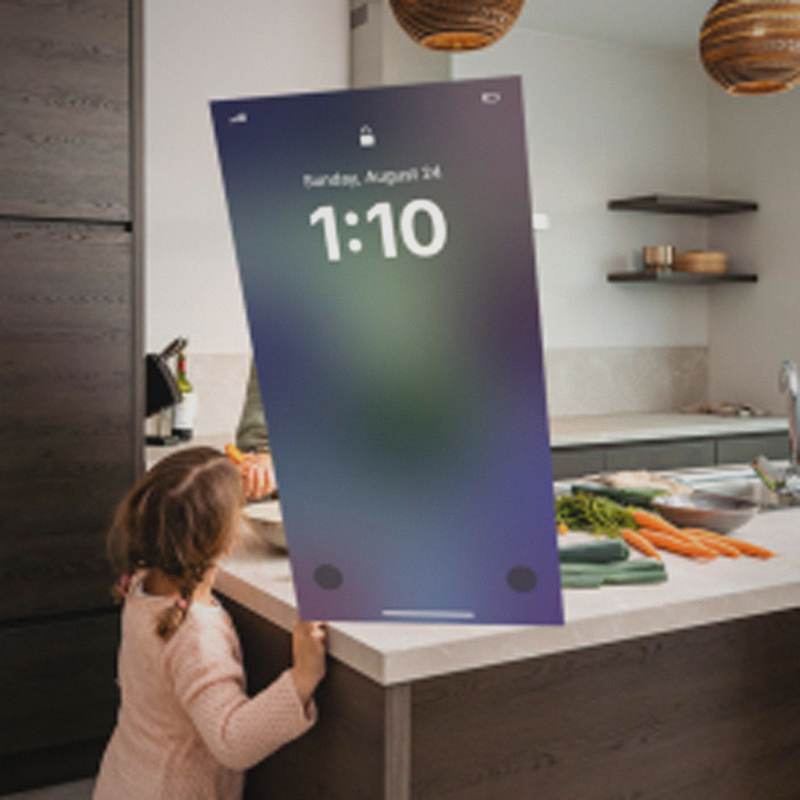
{"hour": 1, "minute": 10}
